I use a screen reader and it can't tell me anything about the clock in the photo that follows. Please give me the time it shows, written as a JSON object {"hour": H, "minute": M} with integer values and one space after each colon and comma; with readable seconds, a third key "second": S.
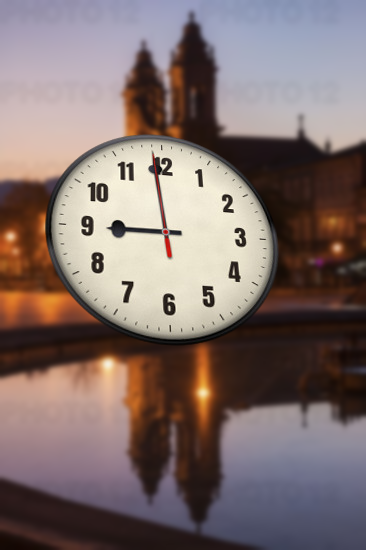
{"hour": 8, "minute": 58, "second": 59}
